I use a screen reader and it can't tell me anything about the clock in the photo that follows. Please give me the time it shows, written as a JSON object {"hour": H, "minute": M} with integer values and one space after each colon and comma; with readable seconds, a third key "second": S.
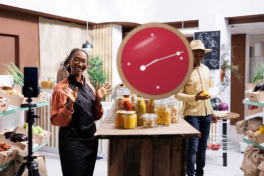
{"hour": 8, "minute": 13}
